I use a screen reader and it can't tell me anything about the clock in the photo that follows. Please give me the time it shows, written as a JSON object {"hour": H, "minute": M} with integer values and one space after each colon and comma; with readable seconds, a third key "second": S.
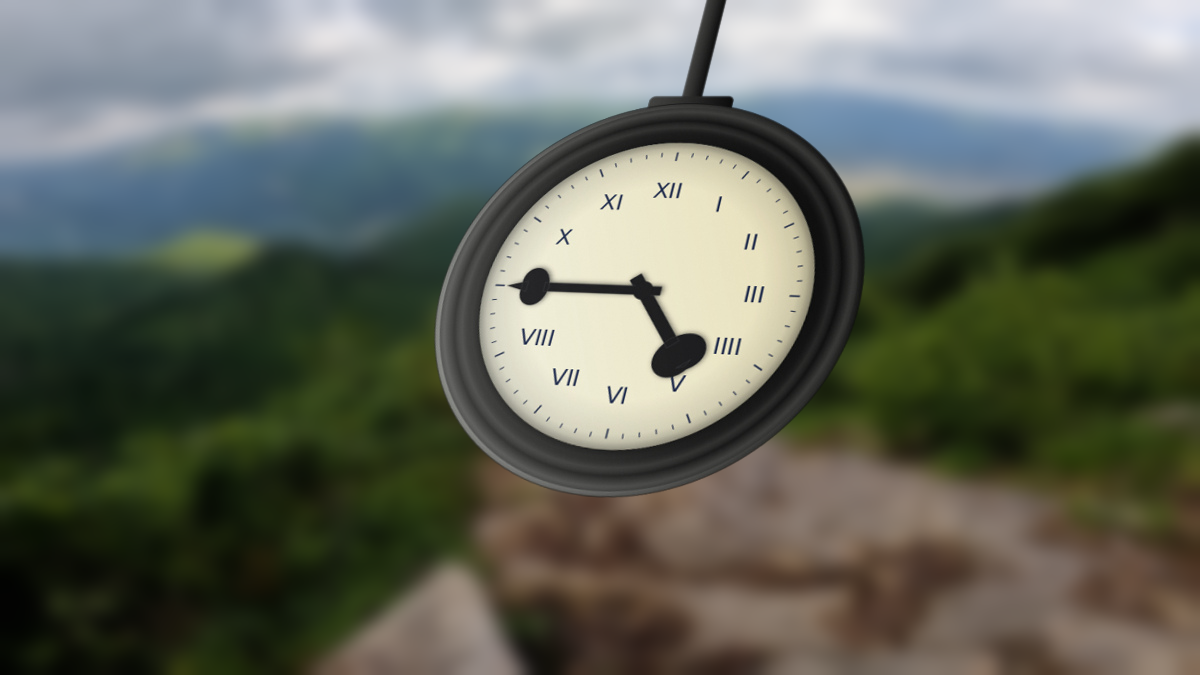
{"hour": 4, "minute": 45}
